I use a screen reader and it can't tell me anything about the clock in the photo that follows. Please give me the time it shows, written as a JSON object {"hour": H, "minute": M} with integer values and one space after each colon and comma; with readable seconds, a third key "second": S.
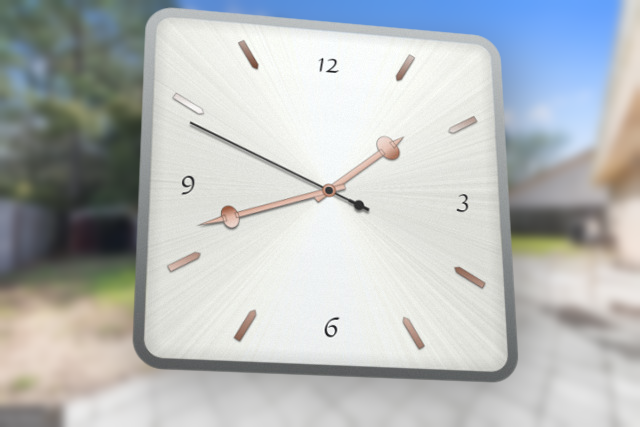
{"hour": 1, "minute": 41, "second": 49}
